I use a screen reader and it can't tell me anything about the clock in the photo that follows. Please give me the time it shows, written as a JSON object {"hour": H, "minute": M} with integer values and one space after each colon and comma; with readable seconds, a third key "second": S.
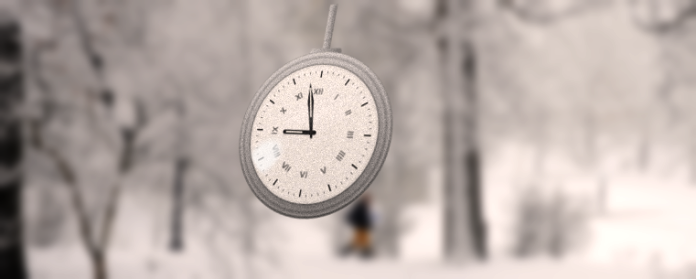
{"hour": 8, "minute": 58}
